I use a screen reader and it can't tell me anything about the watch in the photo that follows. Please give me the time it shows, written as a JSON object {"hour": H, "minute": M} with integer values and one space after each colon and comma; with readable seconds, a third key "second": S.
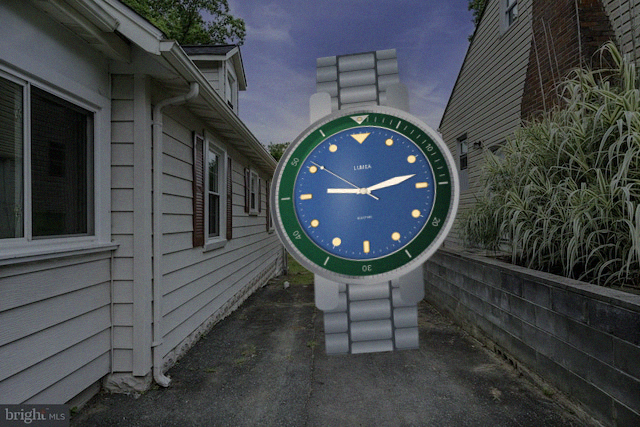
{"hour": 9, "minute": 12, "second": 51}
